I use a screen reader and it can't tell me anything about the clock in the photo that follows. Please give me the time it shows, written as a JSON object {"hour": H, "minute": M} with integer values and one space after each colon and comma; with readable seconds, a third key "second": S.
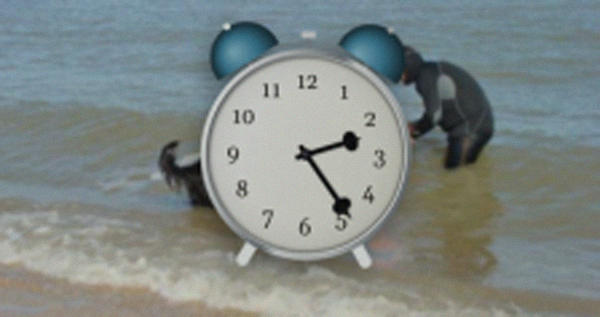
{"hour": 2, "minute": 24}
